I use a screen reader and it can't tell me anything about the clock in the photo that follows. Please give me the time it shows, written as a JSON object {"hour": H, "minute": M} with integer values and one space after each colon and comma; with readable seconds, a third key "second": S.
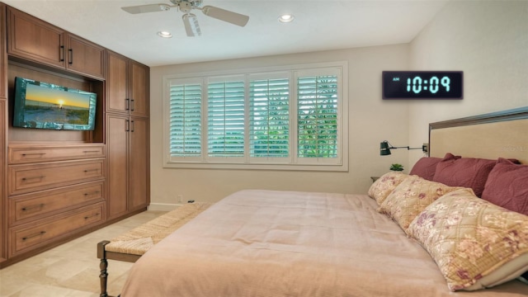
{"hour": 10, "minute": 9}
